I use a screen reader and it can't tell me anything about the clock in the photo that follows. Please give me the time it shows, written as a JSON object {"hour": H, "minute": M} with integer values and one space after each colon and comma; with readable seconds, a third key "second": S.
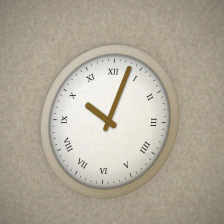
{"hour": 10, "minute": 3}
